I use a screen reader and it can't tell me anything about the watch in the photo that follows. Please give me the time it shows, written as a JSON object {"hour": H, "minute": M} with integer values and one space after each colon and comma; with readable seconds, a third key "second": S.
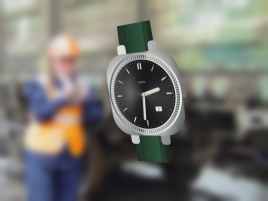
{"hour": 2, "minute": 31}
